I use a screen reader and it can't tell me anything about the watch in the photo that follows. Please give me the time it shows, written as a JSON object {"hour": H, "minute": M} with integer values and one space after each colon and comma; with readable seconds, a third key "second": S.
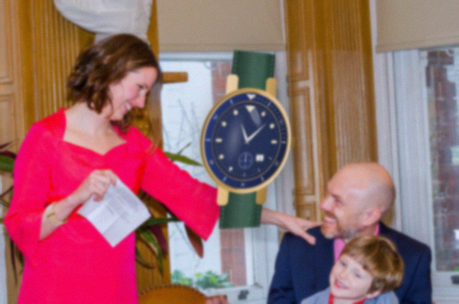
{"hour": 11, "minute": 8}
